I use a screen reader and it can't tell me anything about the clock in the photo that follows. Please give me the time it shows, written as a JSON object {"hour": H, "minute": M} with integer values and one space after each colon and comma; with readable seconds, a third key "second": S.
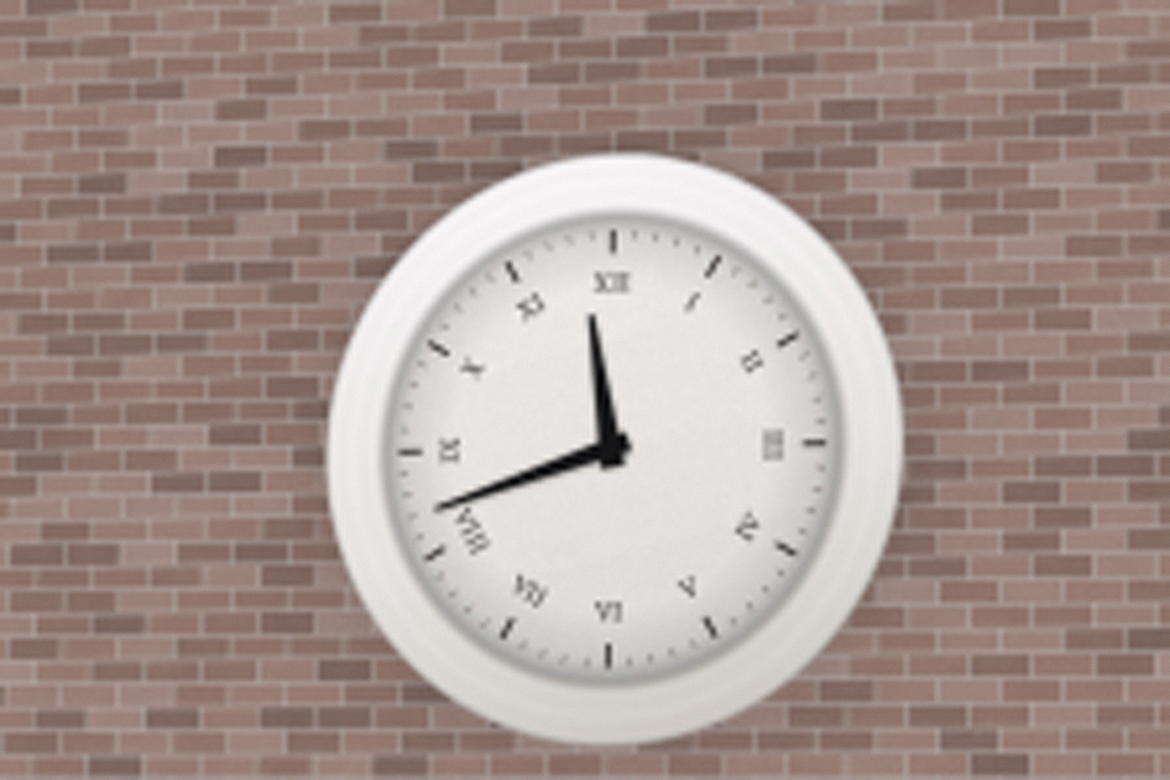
{"hour": 11, "minute": 42}
